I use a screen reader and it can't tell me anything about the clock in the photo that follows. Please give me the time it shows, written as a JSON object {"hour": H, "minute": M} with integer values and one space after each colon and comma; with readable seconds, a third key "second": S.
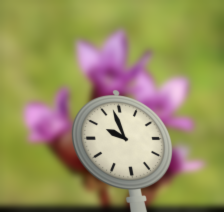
{"hour": 9, "minute": 58}
